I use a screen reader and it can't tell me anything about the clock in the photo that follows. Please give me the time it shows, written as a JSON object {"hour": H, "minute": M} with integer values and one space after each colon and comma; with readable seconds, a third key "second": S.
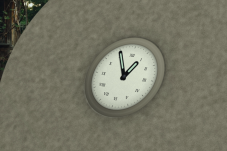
{"hour": 12, "minute": 55}
